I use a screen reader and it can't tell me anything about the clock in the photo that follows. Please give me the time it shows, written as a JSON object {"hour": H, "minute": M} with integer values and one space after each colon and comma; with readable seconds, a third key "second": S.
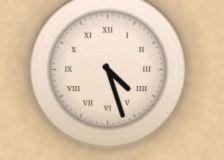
{"hour": 4, "minute": 27}
